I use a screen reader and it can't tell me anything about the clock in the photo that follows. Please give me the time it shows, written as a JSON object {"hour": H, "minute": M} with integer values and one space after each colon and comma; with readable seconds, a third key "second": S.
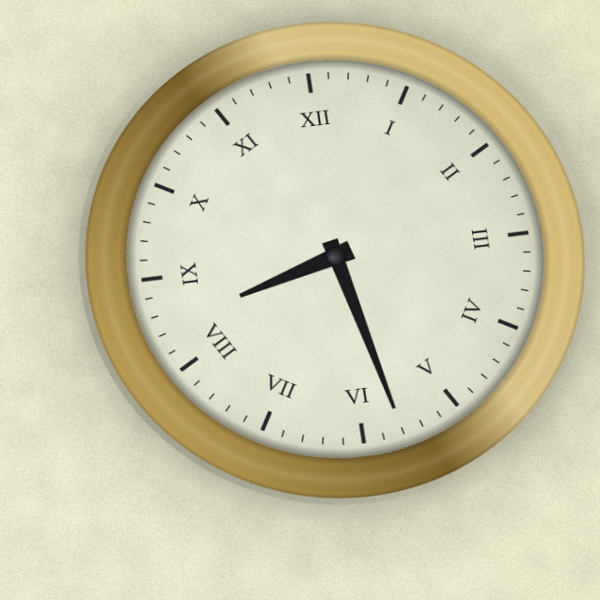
{"hour": 8, "minute": 28}
